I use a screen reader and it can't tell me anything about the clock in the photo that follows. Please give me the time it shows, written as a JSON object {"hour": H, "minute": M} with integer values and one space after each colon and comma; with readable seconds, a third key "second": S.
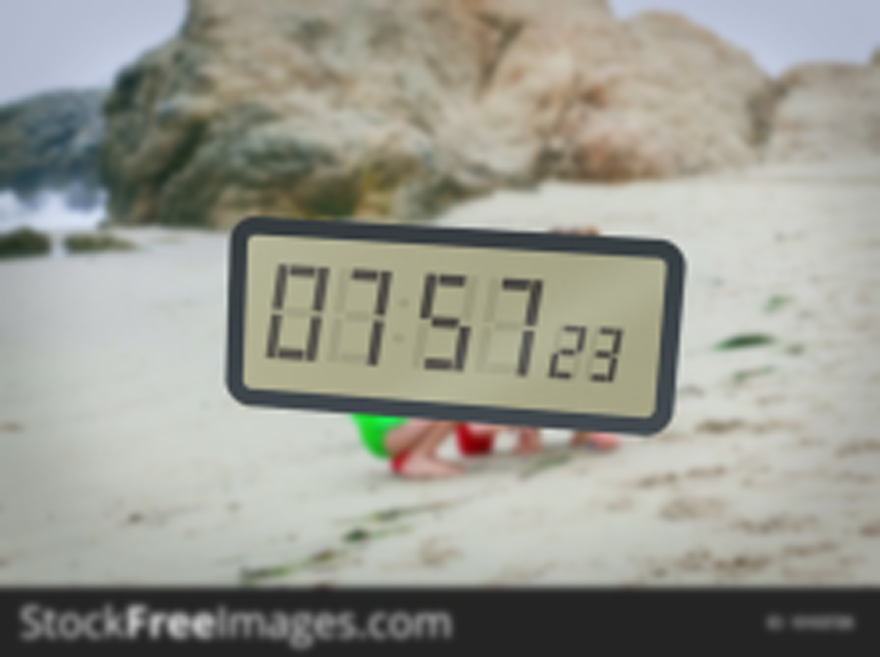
{"hour": 7, "minute": 57, "second": 23}
